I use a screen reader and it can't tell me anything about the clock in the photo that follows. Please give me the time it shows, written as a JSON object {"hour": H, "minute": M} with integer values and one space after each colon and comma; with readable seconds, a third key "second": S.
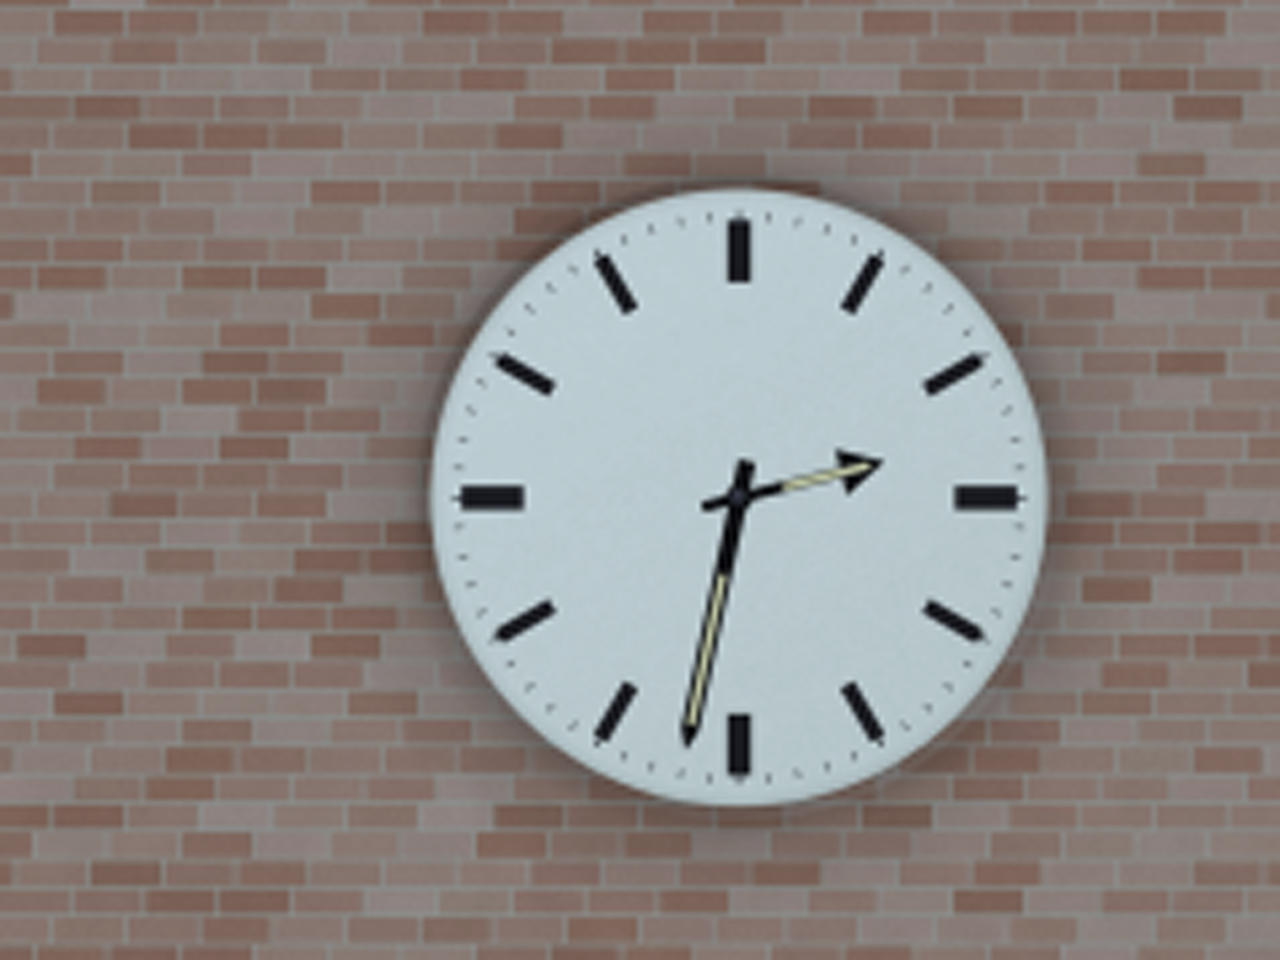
{"hour": 2, "minute": 32}
